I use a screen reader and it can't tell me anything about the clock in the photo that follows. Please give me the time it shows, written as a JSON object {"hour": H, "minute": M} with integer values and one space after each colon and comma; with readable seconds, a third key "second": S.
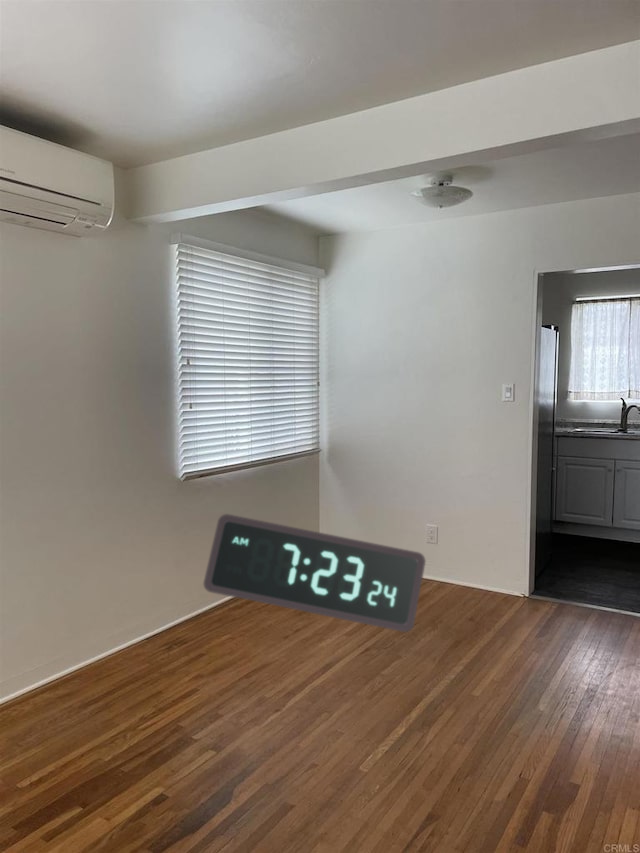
{"hour": 7, "minute": 23, "second": 24}
